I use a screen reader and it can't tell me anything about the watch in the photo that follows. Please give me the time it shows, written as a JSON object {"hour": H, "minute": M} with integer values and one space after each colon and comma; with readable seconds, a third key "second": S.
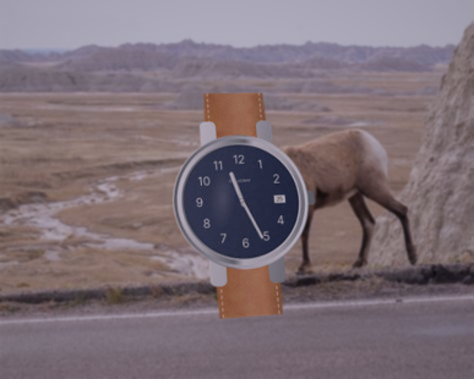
{"hour": 11, "minute": 26}
